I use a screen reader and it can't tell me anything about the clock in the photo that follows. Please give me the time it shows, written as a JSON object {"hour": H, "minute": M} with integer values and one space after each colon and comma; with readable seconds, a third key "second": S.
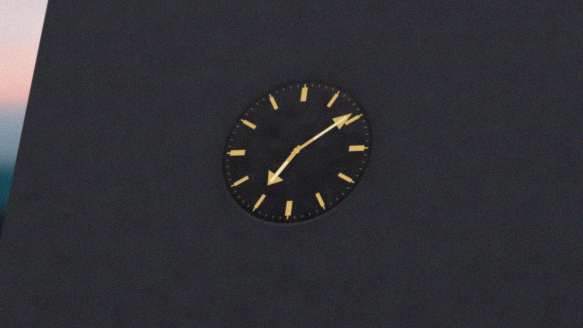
{"hour": 7, "minute": 9}
